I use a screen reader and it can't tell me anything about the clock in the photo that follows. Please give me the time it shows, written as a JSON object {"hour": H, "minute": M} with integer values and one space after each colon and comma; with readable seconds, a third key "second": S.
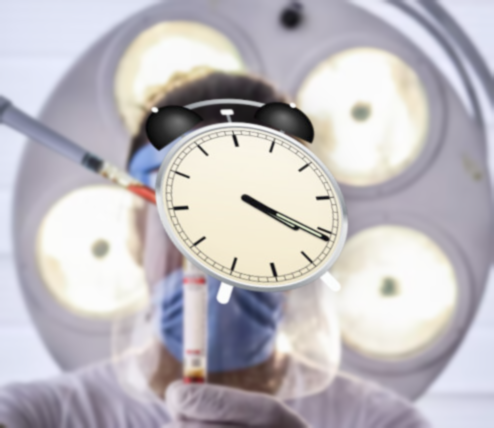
{"hour": 4, "minute": 21}
